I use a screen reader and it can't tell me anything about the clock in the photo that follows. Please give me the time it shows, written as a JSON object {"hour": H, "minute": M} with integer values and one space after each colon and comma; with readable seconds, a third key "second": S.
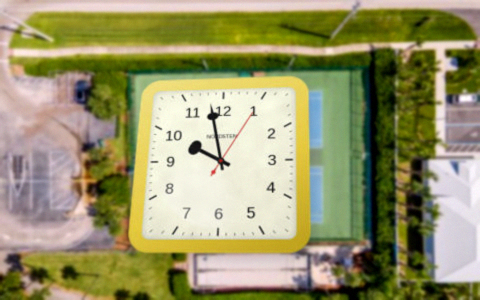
{"hour": 9, "minute": 58, "second": 5}
